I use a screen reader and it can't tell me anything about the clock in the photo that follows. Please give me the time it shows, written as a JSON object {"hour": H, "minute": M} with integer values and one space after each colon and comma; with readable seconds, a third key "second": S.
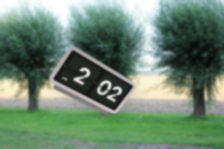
{"hour": 2, "minute": 2}
